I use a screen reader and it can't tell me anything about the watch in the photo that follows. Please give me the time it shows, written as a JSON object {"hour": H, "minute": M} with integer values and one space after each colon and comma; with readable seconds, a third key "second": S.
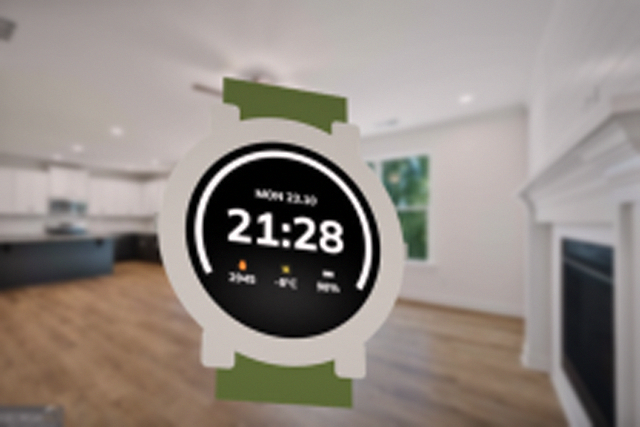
{"hour": 21, "minute": 28}
